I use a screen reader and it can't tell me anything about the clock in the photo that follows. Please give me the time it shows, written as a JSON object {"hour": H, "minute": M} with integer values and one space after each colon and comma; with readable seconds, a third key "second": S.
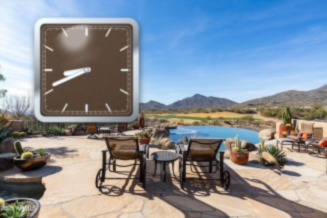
{"hour": 8, "minute": 41}
